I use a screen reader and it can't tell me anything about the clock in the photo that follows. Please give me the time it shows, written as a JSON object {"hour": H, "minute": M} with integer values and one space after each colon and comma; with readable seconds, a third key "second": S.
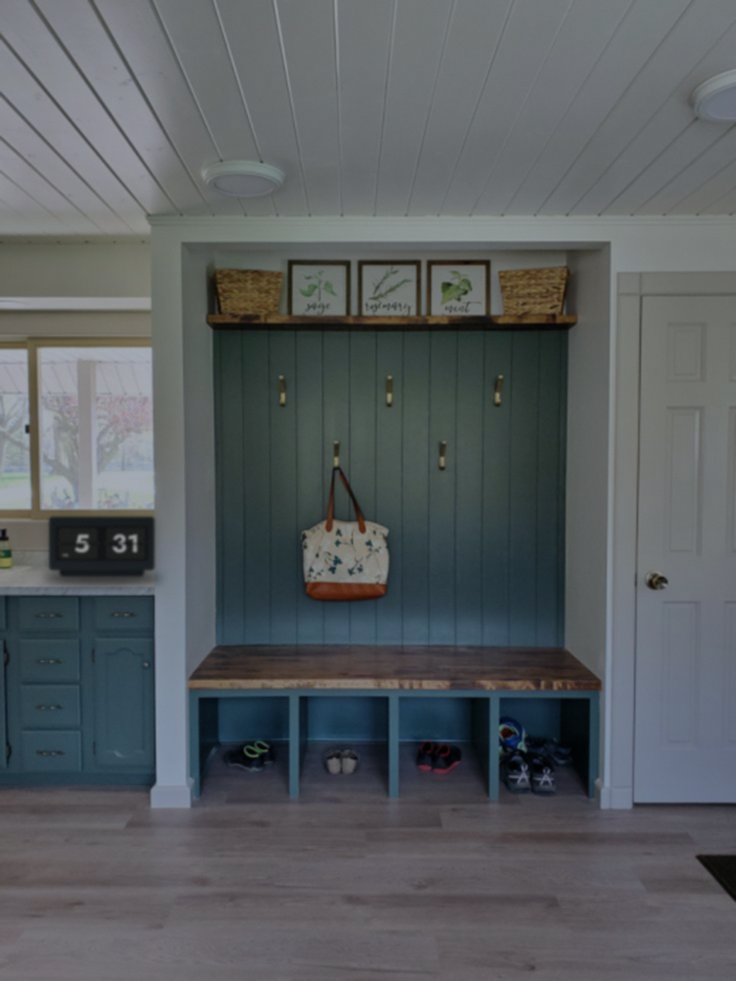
{"hour": 5, "minute": 31}
